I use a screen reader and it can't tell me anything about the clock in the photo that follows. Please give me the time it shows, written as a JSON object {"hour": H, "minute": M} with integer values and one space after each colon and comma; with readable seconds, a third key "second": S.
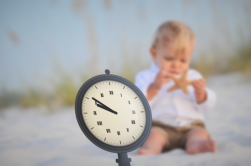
{"hour": 9, "minute": 51}
